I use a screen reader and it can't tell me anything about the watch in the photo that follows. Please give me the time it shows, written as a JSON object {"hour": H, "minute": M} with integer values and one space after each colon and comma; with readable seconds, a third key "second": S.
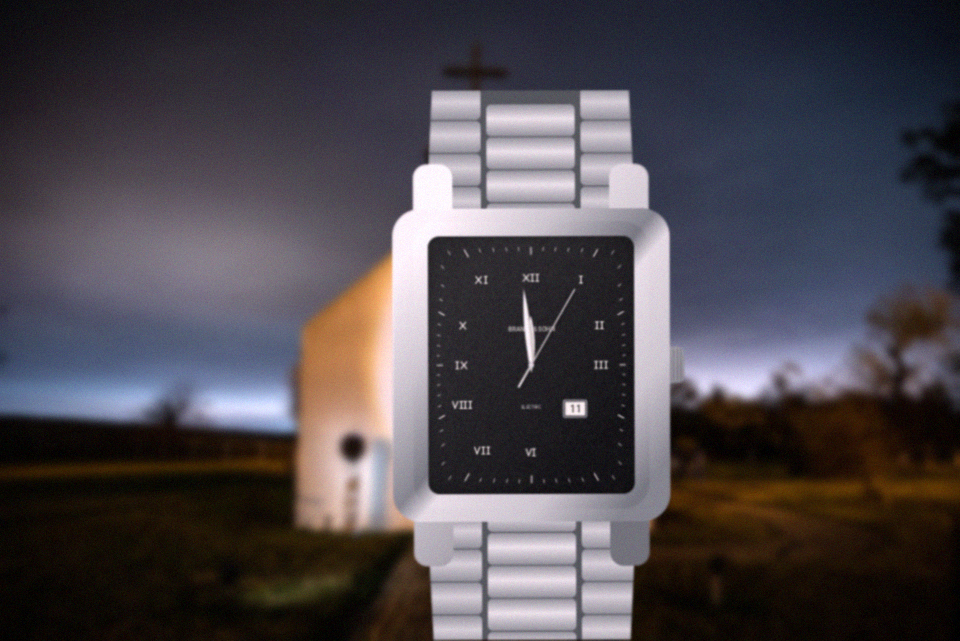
{"hour": 11, "minute": 59, "second": 5}
